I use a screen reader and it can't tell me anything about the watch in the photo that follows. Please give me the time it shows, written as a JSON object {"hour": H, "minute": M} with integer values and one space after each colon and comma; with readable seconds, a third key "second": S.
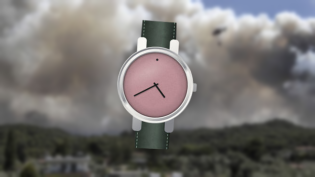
{"hour": 4, "minute": 40}
